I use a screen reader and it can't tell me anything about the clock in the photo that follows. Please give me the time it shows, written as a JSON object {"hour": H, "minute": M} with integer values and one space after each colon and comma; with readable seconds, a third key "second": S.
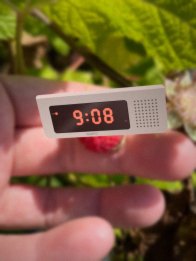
{"hour": 9, "minute": 8}
